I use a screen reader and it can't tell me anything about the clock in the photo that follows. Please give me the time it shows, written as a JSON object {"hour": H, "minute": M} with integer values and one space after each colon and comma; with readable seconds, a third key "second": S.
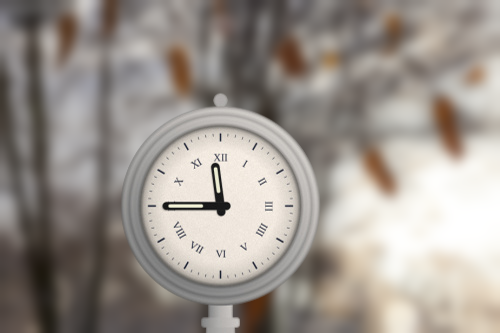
{"hour": 11, "minute": 45}
